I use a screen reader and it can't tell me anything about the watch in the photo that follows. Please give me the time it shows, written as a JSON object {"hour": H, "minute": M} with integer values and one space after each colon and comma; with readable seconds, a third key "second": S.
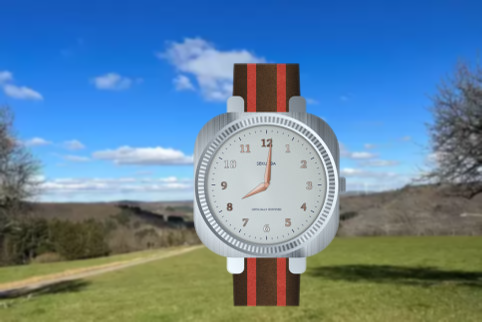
{"hour": 8, "minute": 1}
